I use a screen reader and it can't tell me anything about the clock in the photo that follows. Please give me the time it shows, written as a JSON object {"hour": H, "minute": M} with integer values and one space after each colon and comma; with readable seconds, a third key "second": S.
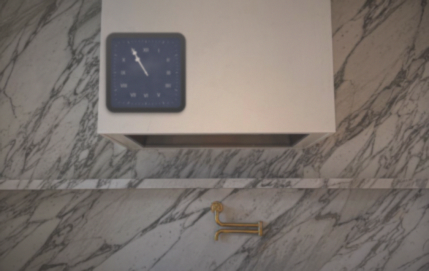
{"hour": 10, "minute": 55}
